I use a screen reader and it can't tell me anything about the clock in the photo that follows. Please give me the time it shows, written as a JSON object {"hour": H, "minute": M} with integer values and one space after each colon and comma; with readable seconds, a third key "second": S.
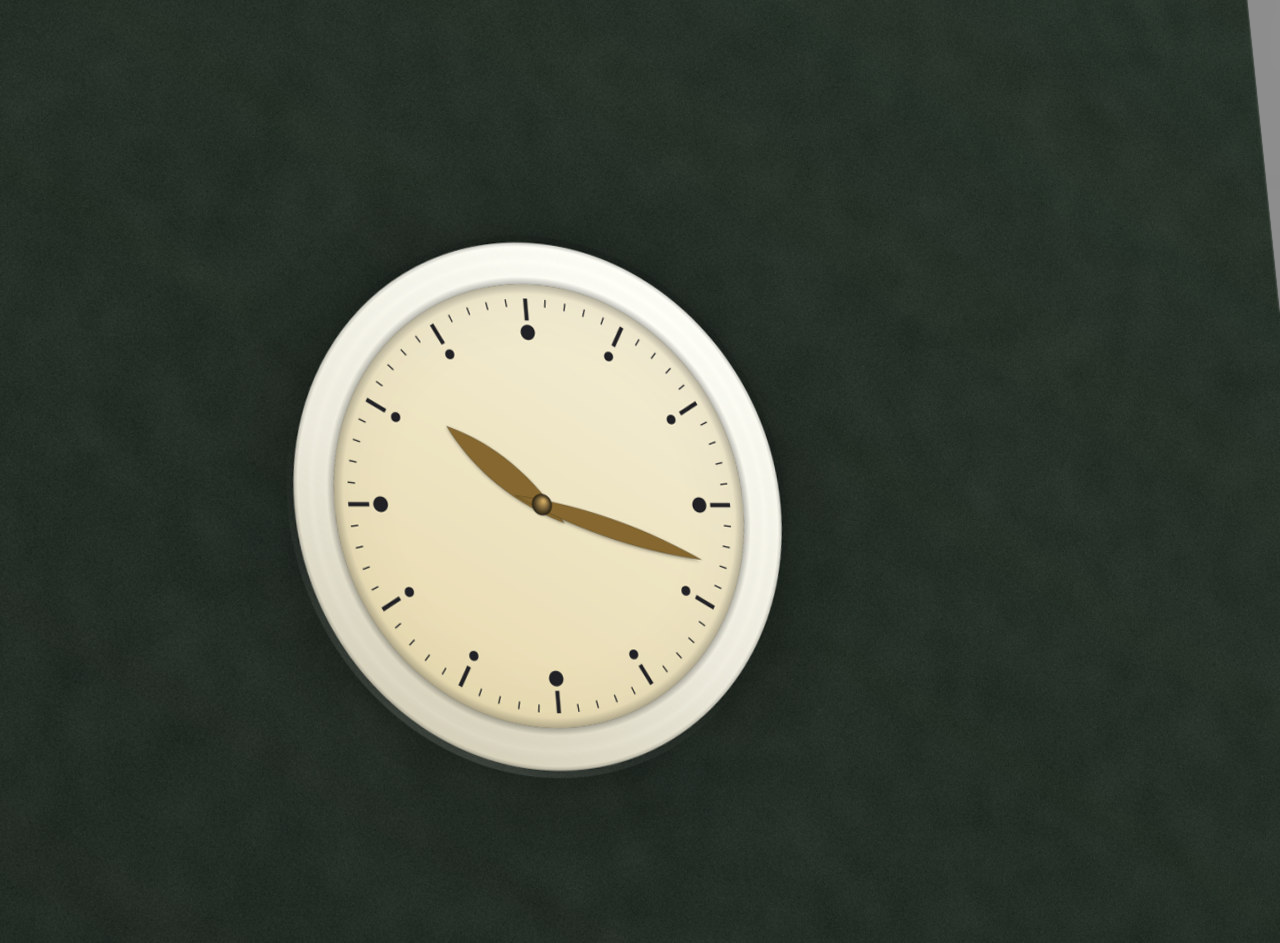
{"hour": 10, "minute": 18}
